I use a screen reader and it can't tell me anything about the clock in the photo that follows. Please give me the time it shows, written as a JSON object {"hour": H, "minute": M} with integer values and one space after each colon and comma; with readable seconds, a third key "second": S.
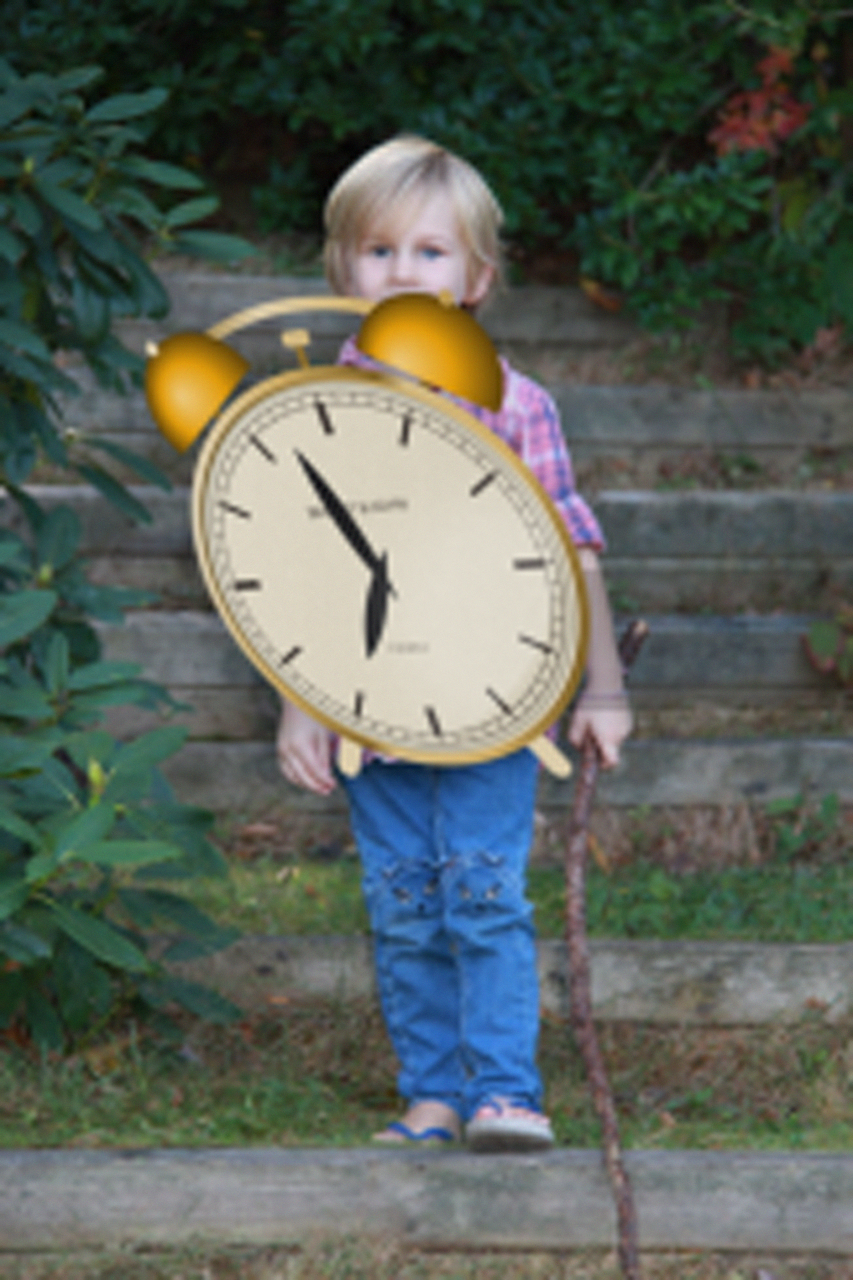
{"hour": 6, "minute": 57}
